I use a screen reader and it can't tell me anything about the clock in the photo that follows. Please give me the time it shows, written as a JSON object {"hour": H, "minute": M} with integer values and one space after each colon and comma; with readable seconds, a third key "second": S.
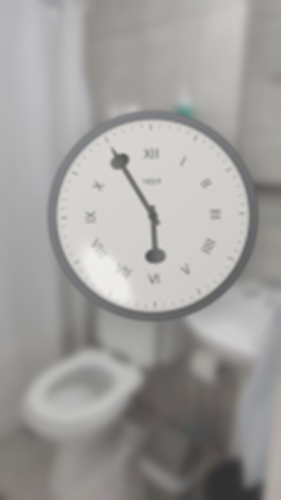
{"hour": 5, "minute": 55}
